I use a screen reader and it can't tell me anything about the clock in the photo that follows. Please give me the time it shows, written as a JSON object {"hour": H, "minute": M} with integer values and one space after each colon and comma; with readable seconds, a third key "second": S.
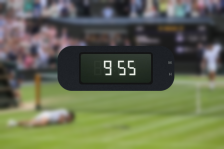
{"hour": 9, "minute": 55}
